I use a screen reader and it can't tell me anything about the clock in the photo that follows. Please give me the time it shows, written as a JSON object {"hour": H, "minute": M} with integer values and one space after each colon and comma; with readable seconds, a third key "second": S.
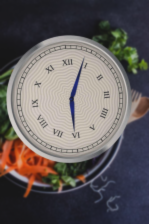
{"hour": 6, "minute": 4}
